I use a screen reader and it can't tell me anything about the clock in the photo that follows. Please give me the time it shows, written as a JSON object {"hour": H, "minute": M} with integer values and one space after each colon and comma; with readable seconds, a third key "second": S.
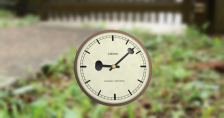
{"hour": 9, "minute": 8}
